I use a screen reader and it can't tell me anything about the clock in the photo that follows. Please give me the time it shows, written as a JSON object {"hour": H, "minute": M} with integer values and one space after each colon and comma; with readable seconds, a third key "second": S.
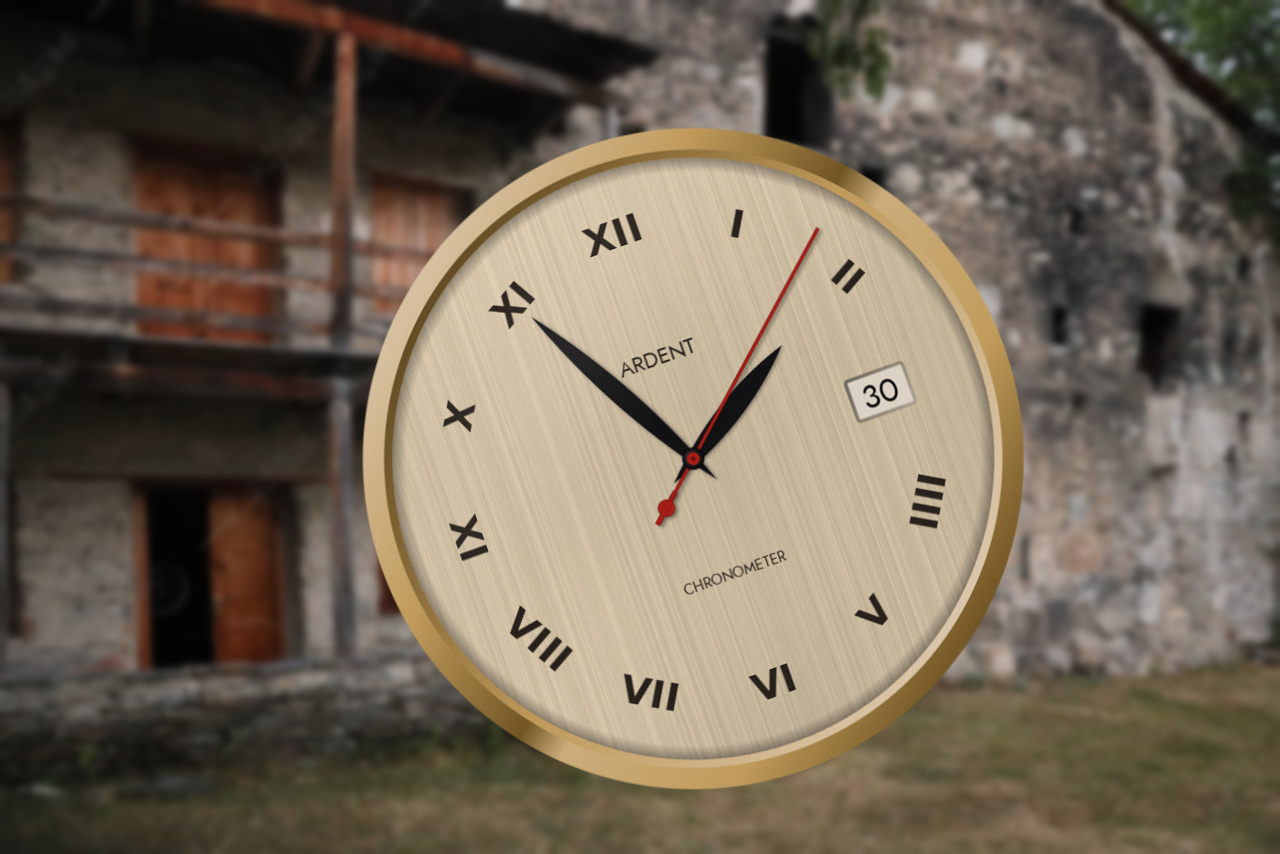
{"hour": 1, "minute": 55, "second": 8}
